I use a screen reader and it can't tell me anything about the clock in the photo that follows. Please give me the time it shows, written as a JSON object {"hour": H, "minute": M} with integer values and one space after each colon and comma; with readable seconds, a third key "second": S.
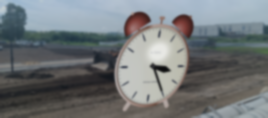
{"hour": 3, "minute": 25}
